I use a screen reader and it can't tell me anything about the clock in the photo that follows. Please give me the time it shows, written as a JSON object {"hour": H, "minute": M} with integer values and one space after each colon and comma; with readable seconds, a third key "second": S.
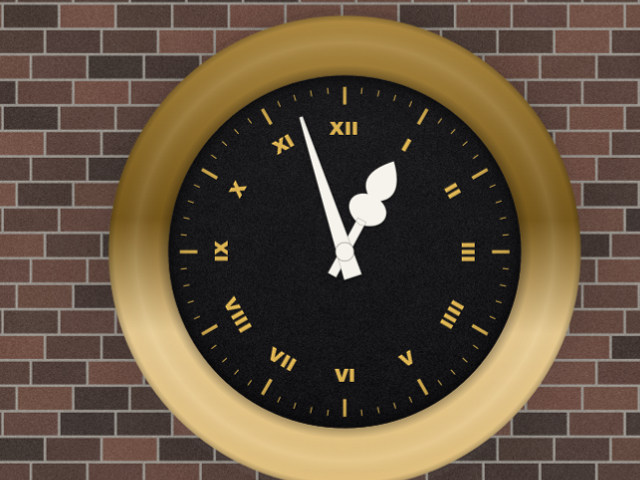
{"hour": 12, "minute": 57}
